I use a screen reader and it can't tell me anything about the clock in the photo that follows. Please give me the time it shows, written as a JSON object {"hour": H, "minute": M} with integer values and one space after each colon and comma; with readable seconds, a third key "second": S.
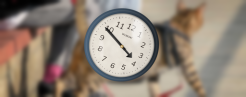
{"hour": 3, "minute": 49}
